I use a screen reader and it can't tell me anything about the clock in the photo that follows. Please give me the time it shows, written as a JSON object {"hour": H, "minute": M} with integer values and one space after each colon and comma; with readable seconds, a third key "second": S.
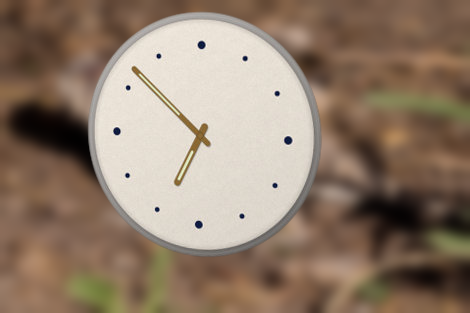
{"hour": 6, "minute": 52}
